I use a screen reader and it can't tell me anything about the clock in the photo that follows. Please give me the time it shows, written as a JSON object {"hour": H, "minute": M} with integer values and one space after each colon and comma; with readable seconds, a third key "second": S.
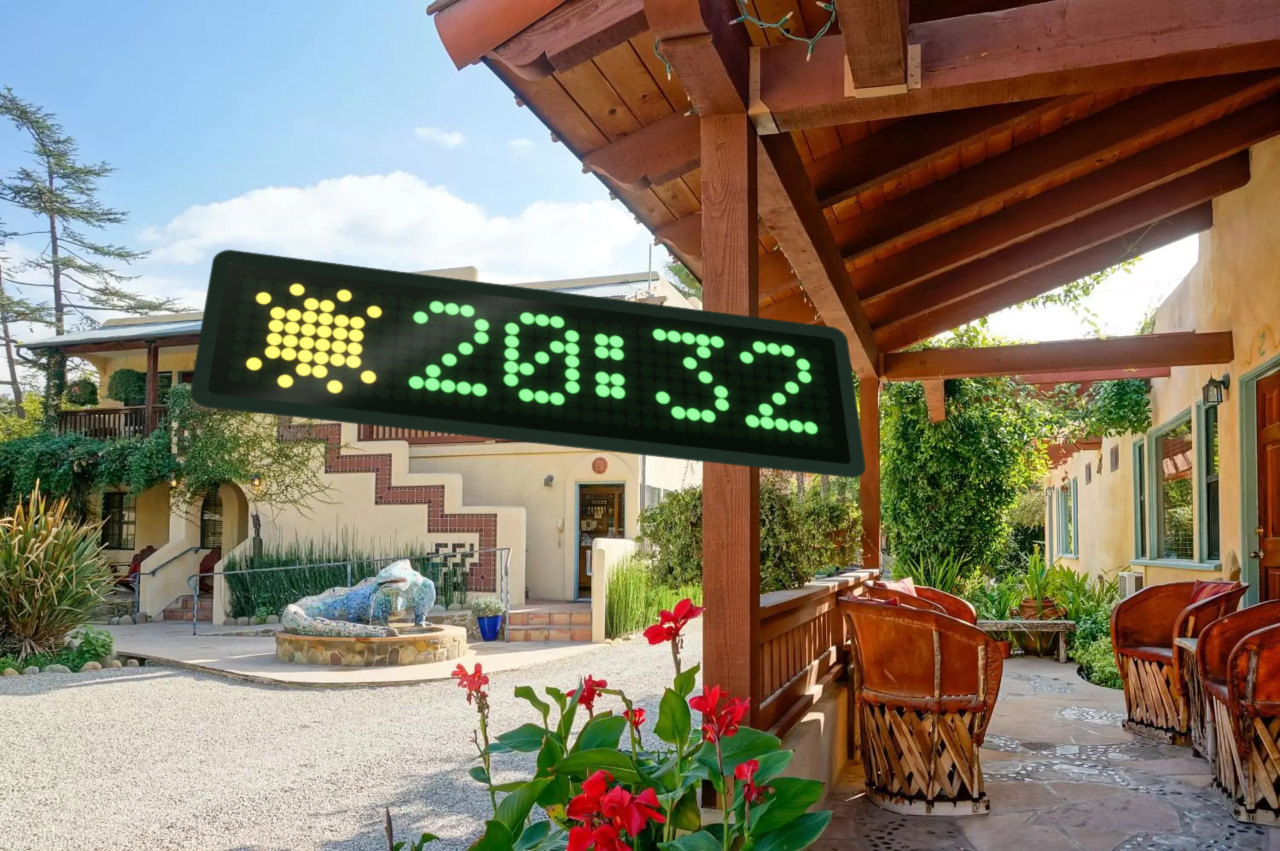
{"hour": 20, "minute": 32}
